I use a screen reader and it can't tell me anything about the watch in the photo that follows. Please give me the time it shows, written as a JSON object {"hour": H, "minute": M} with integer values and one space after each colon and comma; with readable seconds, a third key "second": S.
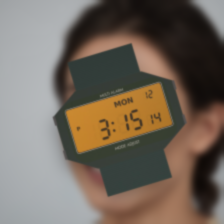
{"hour": 3, "minute": 15, "second": 14}
